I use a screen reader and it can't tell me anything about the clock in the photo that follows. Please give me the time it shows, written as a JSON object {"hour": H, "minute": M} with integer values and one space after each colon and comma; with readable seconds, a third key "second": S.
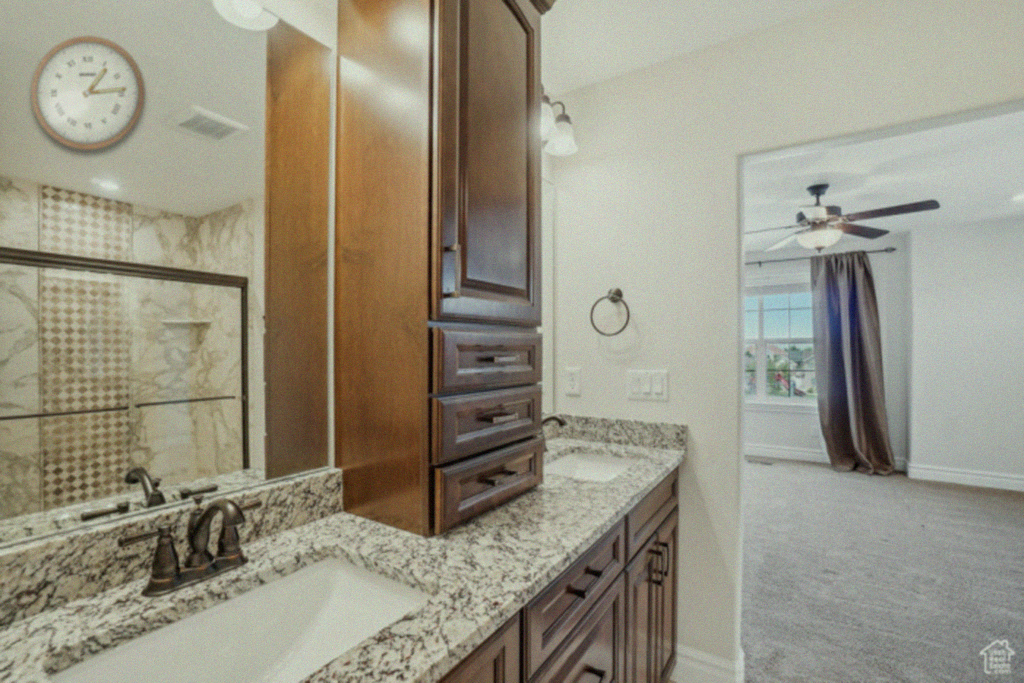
{"hour": 1, "minute": 14}
